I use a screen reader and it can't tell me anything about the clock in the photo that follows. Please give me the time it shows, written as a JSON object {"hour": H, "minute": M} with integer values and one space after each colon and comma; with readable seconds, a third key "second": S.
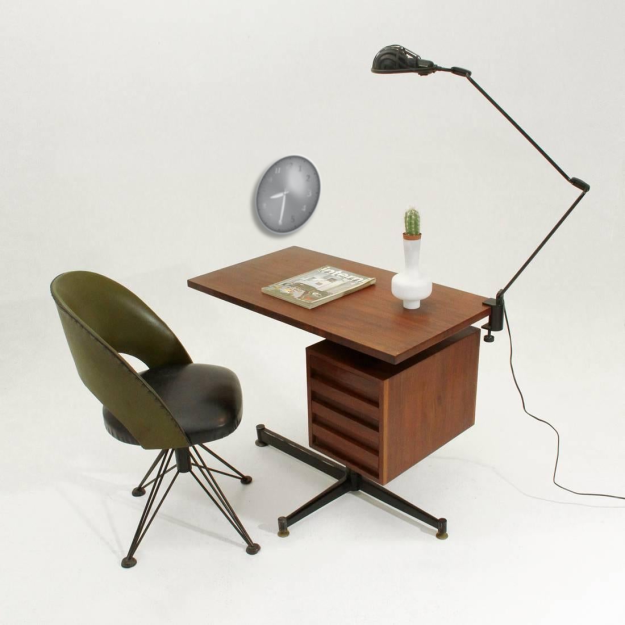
{"hour": 8, "minute": 30}
